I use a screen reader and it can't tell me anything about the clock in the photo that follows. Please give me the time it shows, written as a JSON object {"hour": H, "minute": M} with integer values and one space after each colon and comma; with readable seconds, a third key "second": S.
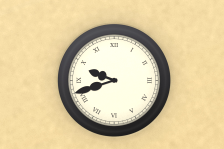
{"hour": 9, "minute": 42}
